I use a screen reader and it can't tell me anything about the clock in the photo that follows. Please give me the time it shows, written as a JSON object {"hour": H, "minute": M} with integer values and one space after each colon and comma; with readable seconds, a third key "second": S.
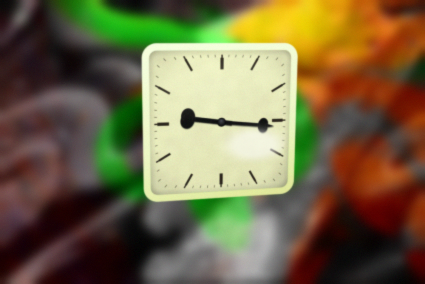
{"hour": 9, "minute": 16}
